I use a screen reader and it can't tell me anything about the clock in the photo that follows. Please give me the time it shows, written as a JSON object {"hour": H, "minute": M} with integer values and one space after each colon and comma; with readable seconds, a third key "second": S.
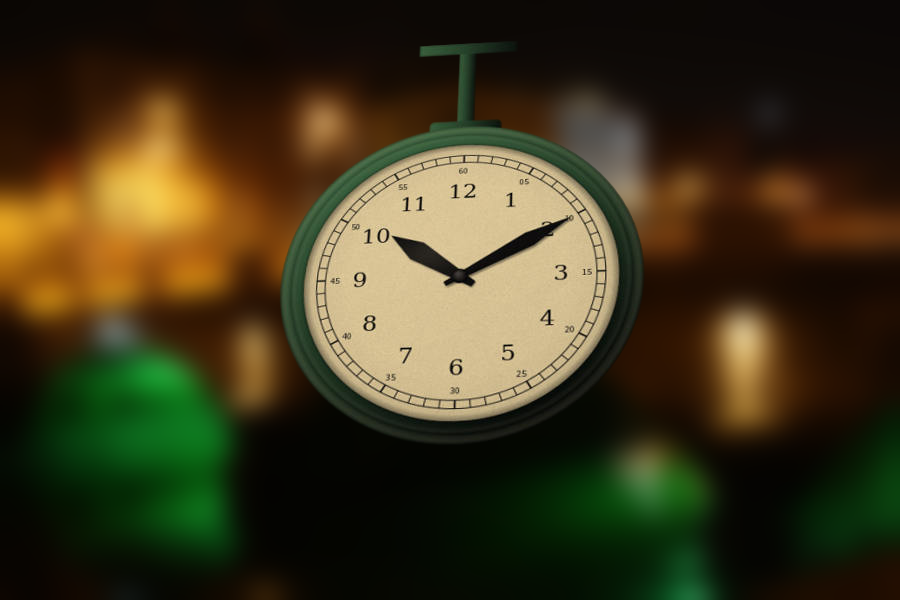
{"hour": 10, "minute": 10}
